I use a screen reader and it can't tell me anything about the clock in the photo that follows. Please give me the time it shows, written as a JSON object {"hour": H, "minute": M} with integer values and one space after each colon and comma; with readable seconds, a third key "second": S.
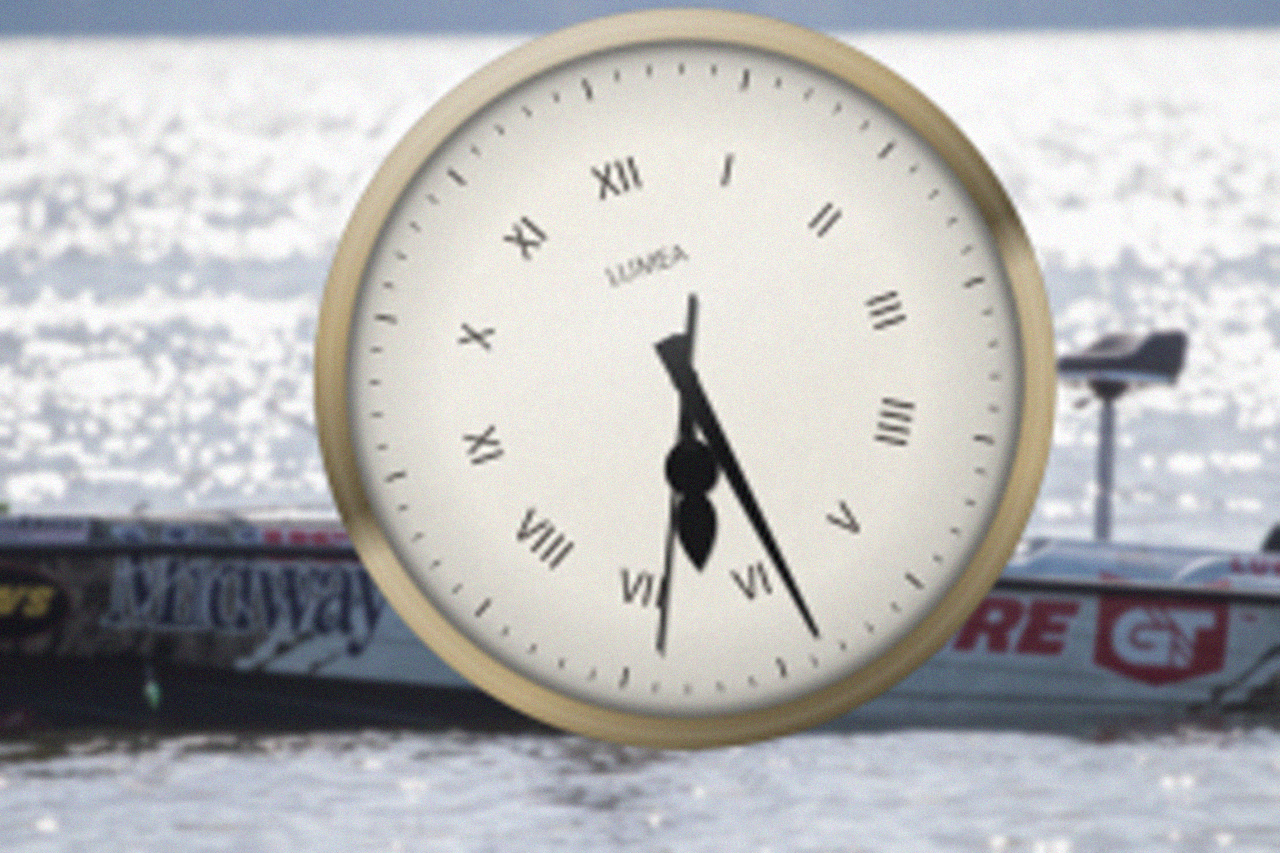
{"hour": 6, "minute": 28, "second": 34}
